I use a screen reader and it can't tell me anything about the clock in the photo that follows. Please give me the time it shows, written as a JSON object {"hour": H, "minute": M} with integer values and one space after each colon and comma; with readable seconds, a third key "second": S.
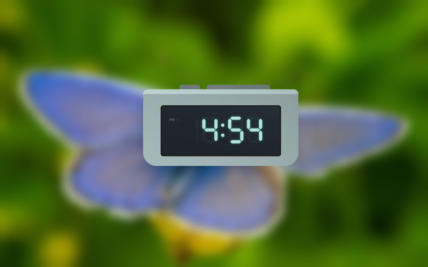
{"hour": 4, "minute": 54}
